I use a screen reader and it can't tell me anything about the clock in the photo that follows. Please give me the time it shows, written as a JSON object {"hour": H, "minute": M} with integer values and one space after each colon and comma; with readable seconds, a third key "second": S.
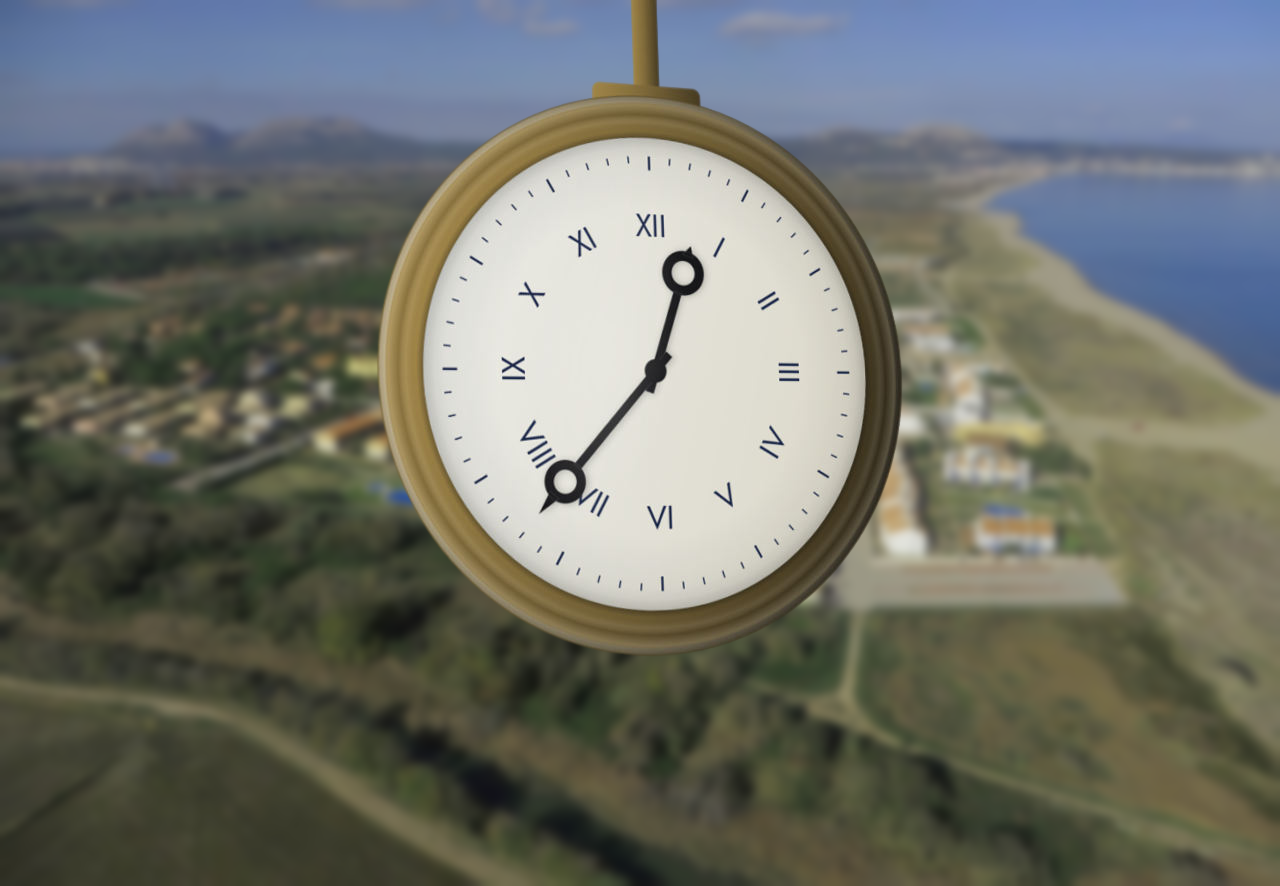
{"hour": 12, "minute": 37}
